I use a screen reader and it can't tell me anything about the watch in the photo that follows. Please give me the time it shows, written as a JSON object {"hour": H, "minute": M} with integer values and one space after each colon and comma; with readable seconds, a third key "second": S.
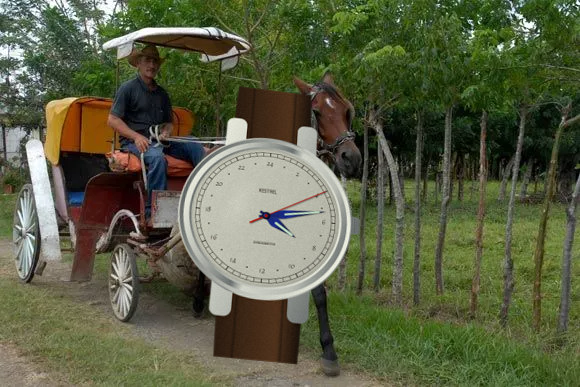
{"hour": 8, "minute": 13, "second": 10}
